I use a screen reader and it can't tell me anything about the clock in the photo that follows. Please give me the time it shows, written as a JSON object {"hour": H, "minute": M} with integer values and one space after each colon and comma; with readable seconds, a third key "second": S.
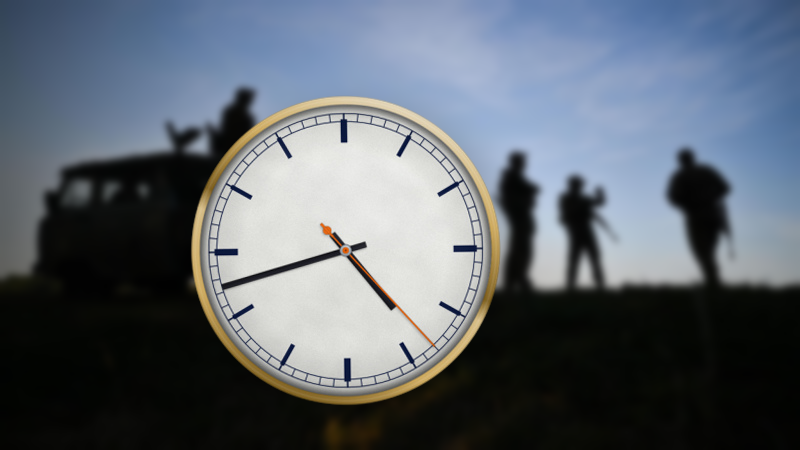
{"hour": 4, "minute": 42, "second": 23}
